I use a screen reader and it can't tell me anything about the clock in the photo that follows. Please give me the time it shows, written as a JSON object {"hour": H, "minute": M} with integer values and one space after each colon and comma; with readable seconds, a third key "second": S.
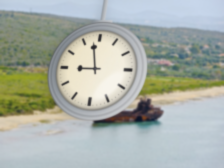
{"hour": 8, "minute": 58}
